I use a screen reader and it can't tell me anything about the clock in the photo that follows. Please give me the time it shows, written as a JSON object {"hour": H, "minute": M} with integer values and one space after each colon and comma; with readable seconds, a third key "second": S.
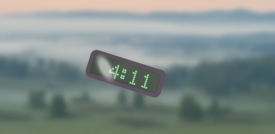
{"hour": 4, "minute": 11}
